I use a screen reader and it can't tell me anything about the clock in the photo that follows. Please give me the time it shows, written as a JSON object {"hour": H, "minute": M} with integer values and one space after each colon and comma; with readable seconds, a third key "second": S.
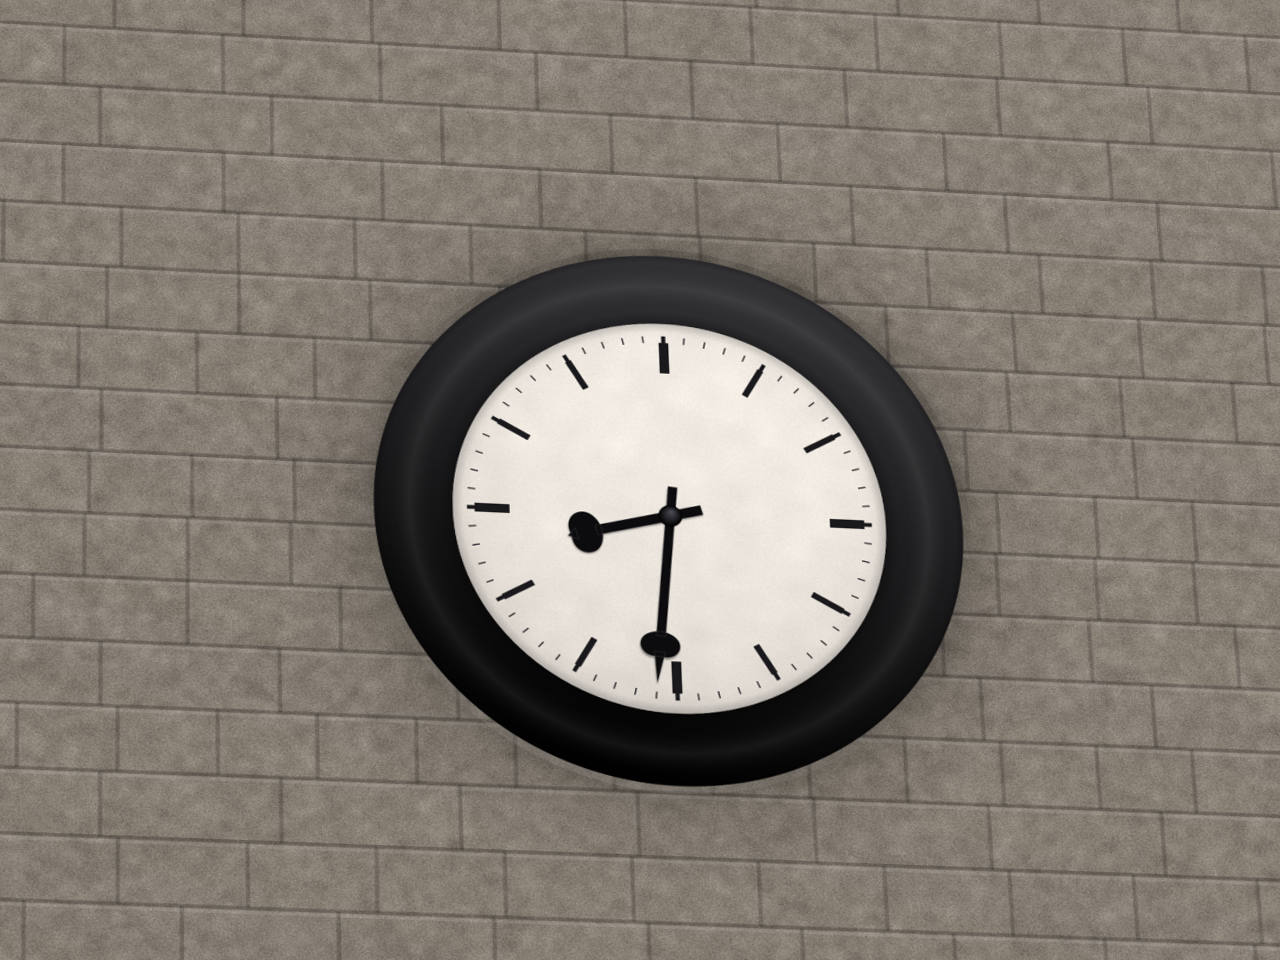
{"hour": 8, "minute": 31}
